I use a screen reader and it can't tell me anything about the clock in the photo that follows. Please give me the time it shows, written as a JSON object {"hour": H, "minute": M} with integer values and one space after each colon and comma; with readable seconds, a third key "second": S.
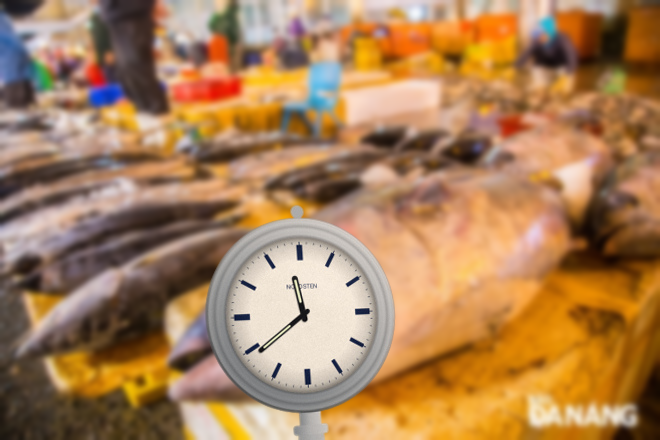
{"hour": 11, "minute": 39}
